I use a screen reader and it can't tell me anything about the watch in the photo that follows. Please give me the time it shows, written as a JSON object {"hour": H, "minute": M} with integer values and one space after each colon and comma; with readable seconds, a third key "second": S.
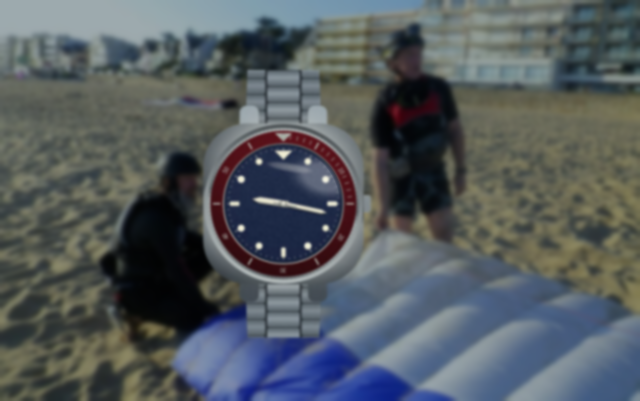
{"hour": 9, "minute": 17}
